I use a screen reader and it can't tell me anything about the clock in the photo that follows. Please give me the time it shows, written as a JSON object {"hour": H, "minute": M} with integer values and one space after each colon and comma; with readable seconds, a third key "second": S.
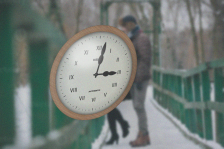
{"hour": 3, "minute": 2}
